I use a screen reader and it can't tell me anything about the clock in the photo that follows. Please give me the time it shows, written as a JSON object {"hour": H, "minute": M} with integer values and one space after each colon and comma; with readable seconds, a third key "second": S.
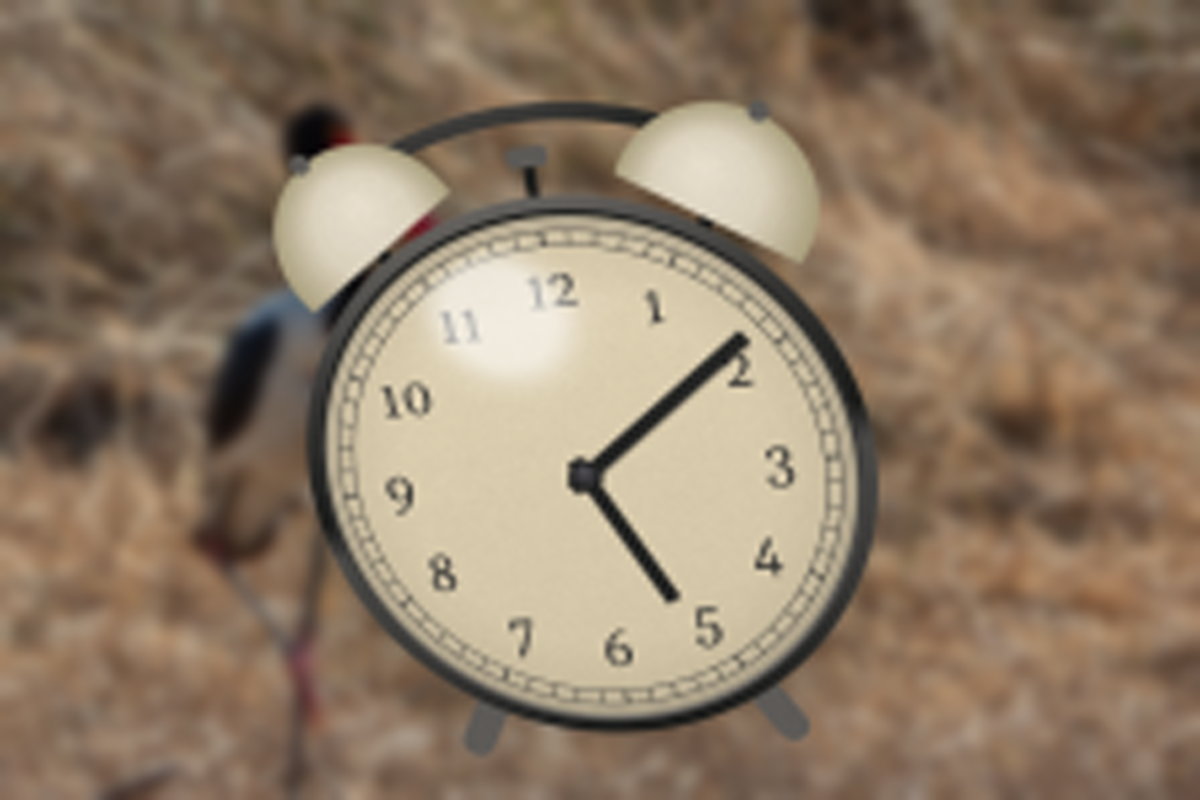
{"hour": 5, "minute": 9}
